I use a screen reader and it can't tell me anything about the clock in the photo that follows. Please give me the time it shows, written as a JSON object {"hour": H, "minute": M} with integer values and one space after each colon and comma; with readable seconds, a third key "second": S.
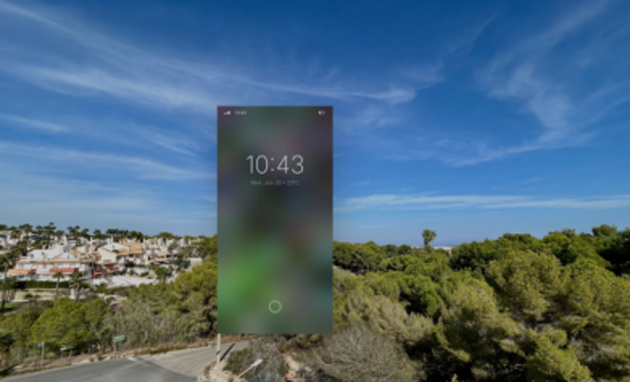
{"hour": 10, "minute": 43}
